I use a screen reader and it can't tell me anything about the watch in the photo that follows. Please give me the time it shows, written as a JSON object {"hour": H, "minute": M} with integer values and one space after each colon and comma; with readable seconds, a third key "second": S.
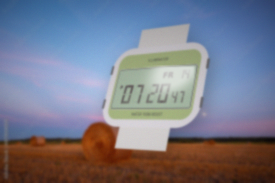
{"hour": 7, "minute": 20}
